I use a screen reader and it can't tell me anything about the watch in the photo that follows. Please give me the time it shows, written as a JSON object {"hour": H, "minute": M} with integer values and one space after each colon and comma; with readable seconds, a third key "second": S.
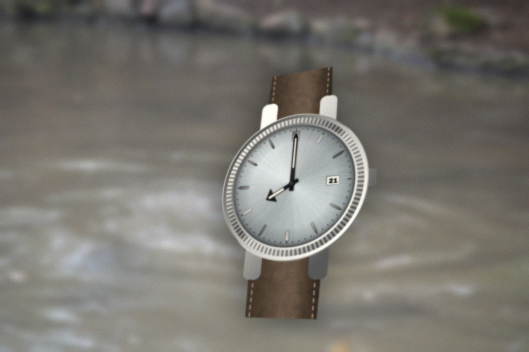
{"hour": 8, "minute": 0}
